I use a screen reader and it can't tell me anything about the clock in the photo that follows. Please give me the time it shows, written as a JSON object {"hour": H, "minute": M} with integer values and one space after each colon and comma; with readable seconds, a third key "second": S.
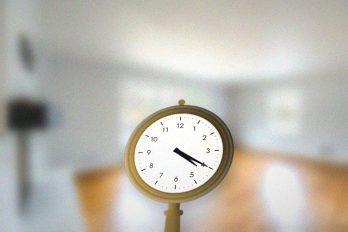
{"hour": 4, "minute": 20}
